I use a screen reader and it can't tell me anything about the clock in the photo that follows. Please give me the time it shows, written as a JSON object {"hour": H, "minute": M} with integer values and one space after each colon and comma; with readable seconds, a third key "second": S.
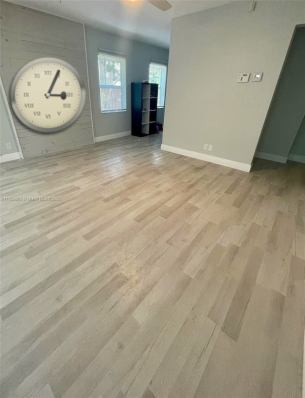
{"hour": 3, "minute": 4}
